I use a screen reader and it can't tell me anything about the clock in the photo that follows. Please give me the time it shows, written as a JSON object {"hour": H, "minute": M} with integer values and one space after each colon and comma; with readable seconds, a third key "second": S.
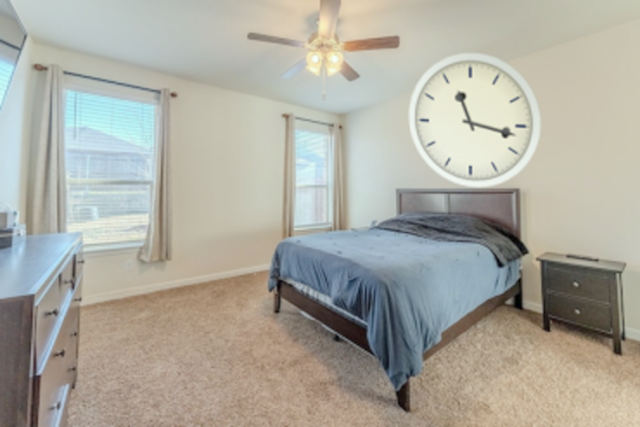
{"hour": 11, "minute": 17}
